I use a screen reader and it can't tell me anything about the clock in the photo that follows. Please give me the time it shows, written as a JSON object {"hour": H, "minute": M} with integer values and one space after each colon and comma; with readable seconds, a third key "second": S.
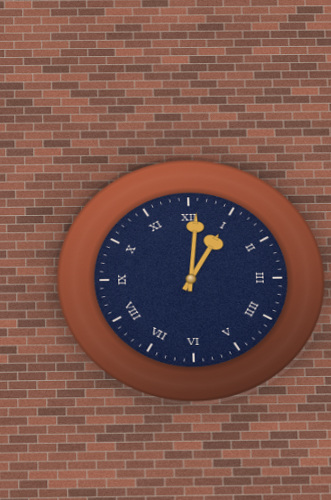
{"hour": 1, "minute": 1}
